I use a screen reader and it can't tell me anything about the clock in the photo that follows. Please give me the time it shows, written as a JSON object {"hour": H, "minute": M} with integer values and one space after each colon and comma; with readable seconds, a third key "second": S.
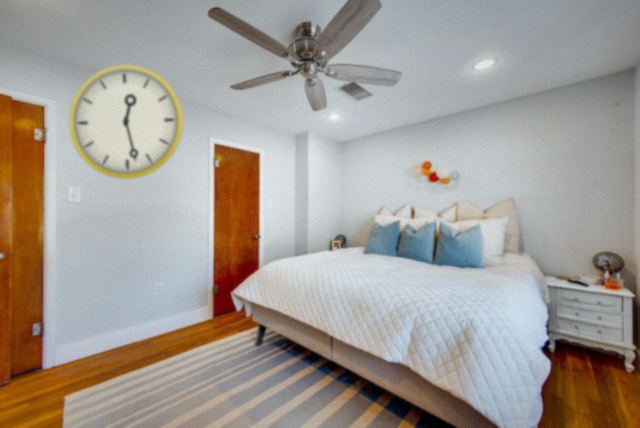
{"hour": 12, "minute": 28}
